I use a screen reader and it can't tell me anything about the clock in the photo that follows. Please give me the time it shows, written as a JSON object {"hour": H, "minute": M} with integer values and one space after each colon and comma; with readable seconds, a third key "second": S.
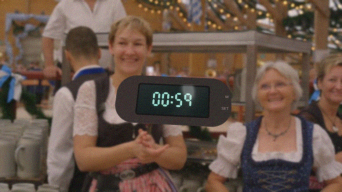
{"hour": 0, "minute": 59}
